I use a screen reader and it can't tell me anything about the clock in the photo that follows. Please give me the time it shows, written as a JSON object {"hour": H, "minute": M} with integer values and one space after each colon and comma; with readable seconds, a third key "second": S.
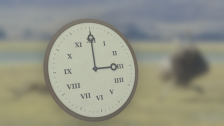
{"hour": 3, "minute": 0}
